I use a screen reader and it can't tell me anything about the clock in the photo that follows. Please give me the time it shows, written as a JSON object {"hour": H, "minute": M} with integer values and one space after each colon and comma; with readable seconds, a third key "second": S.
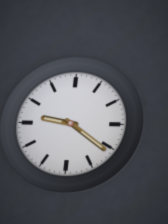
{"hour": 9, "minute": 21}
